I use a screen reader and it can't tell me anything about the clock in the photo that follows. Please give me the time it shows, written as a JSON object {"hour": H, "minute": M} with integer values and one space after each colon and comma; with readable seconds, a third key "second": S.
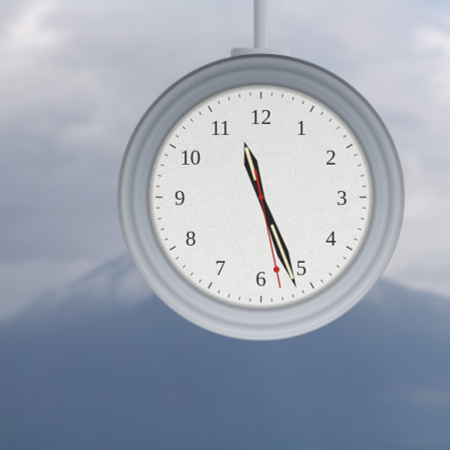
{"hour": 11, "minute": 26, "second": 28}
